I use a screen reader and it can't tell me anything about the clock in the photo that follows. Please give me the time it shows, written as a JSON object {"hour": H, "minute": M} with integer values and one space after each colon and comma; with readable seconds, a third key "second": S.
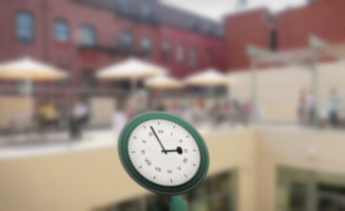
{"hour": 2, "minute": 57}
